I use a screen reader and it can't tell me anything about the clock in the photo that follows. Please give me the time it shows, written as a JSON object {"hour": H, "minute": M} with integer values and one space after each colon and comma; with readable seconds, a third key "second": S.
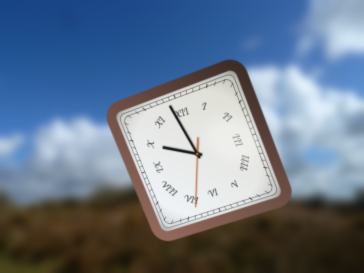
{"hour": 9, "minute": 58, "second": 34}
